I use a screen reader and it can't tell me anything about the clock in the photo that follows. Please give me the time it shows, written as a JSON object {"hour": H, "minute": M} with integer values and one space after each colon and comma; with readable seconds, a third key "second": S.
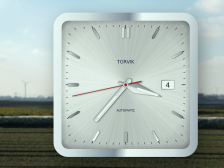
{"hour": 3, "minute": 36, "second": 43}
